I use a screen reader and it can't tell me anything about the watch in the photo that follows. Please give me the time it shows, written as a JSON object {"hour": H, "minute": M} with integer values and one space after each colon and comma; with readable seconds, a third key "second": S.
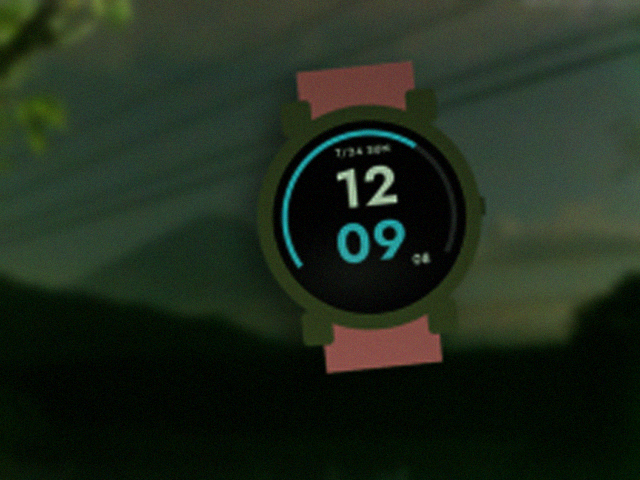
{"hour": 12, "minute": 9}
